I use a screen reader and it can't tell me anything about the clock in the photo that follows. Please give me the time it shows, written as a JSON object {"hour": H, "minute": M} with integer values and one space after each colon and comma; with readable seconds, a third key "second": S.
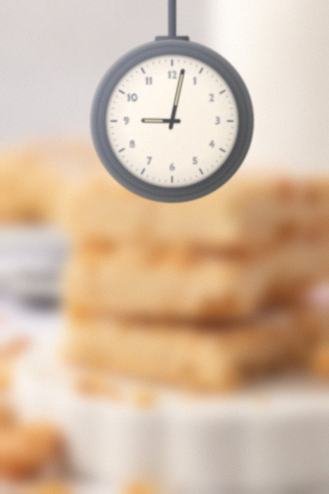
{"hour": 9, "minute": 2}
